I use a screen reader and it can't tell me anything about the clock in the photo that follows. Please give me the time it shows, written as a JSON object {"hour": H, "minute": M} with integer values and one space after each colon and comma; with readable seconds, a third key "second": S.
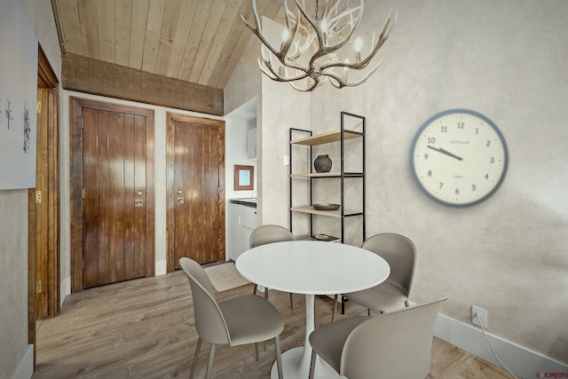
{"hour": 9, "minute": 48}
